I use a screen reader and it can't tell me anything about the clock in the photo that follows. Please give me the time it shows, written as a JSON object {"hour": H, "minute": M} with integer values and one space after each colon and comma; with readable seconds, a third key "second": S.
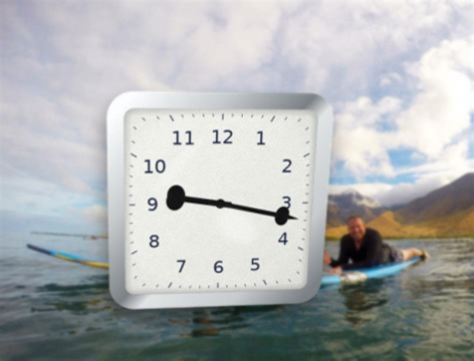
{"hour": 9, "minute": 17}
